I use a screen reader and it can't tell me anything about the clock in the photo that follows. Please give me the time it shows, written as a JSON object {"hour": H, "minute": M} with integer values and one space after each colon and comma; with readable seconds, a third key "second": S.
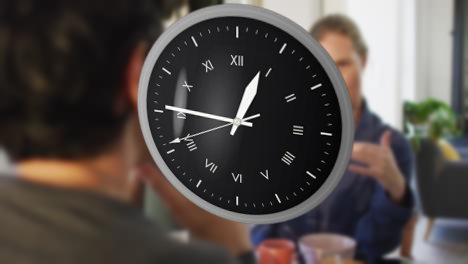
{"hour": 12, "minute": 45, "second": 41}
